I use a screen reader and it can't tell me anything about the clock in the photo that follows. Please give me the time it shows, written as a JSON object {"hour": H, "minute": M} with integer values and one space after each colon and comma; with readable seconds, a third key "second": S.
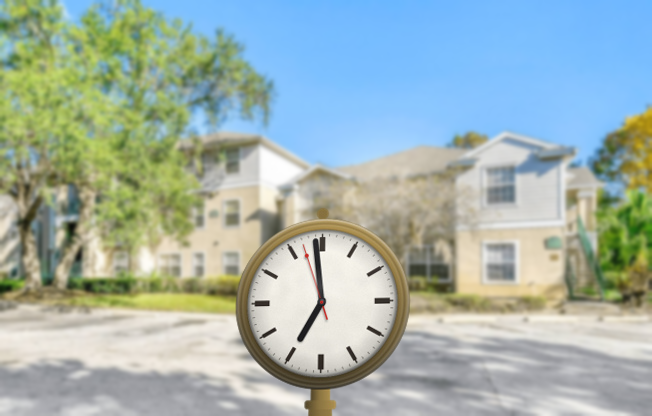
{"hour": 6, "minute": 58, "second": 57}
